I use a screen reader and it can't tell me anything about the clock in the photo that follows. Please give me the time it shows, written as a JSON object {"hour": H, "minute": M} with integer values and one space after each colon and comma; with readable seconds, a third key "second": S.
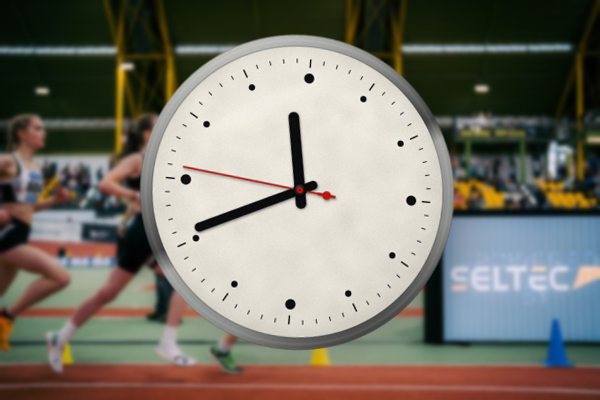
{"hour": 11, "minute": 40, "second": 46}
